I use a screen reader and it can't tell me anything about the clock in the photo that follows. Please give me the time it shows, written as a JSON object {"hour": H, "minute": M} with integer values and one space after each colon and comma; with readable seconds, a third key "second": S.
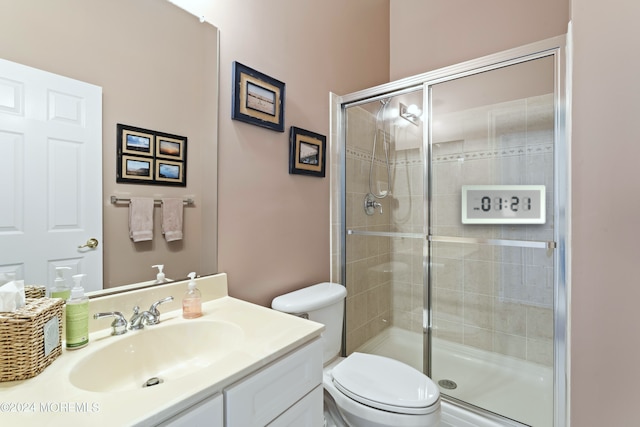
{"hour": 1, "minute": 21}
